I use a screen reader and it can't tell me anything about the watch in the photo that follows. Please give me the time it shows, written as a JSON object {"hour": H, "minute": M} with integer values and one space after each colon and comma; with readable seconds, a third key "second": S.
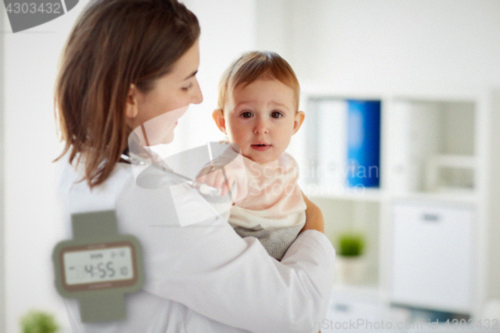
{"hour": 4, "minute": 55}
